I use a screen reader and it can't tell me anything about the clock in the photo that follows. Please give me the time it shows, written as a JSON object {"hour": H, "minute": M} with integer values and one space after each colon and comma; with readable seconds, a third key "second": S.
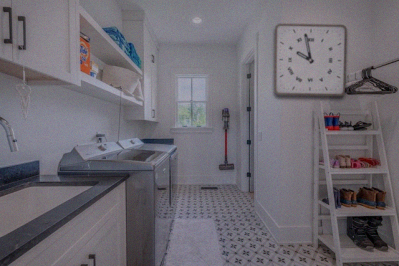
{"hour": 9, "minute": 58}
